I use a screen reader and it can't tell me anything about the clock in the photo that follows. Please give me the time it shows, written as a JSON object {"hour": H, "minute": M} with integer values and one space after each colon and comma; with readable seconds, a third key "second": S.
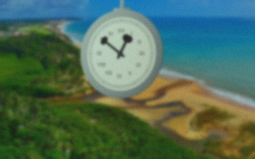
{"hour": 12, "minute": 51}
